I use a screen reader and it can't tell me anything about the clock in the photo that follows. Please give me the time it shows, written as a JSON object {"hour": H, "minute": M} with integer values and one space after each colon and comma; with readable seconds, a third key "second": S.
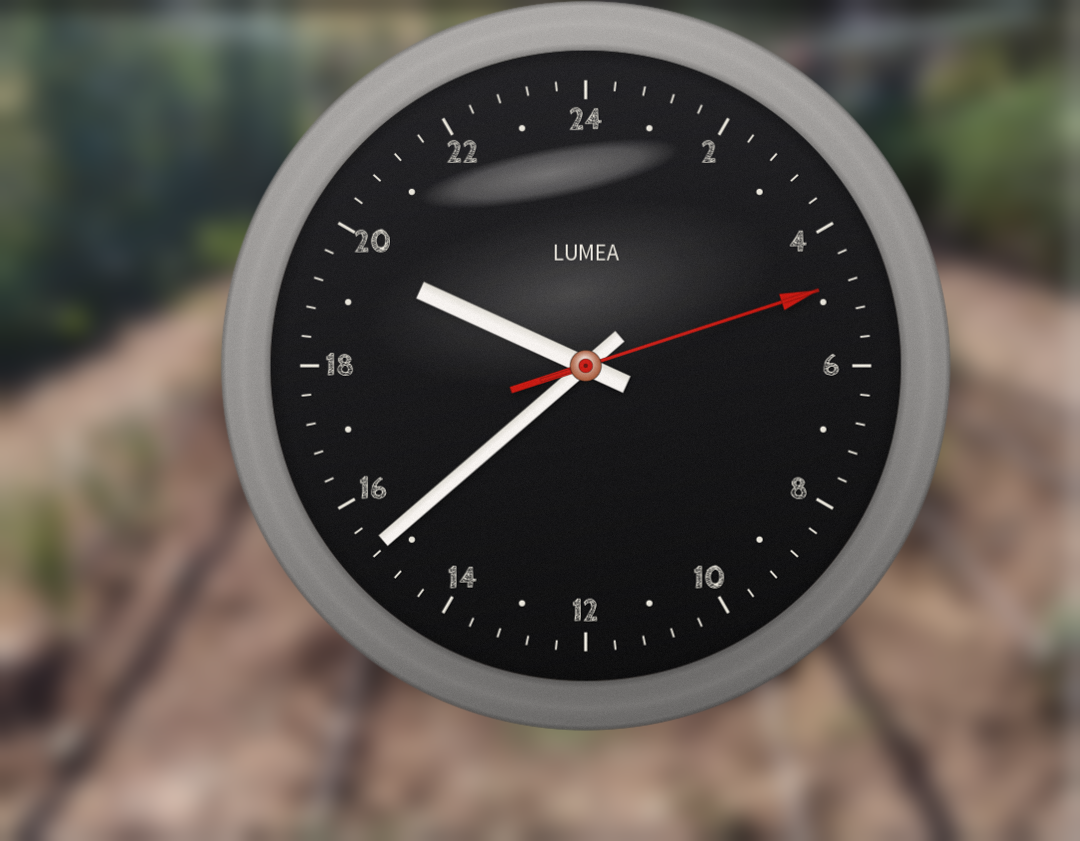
{"hour": 19, "minute": 38, "second": 12}
